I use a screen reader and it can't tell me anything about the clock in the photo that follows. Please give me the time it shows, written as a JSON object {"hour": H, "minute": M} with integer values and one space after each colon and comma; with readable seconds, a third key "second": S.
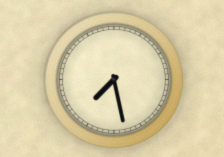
{"hour": 7, "minute": 28}
